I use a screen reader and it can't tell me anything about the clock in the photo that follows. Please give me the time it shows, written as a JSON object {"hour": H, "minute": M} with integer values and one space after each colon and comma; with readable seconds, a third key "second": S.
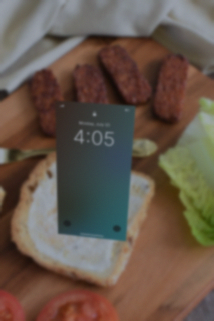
{"hour": 4, "minute": 5}
